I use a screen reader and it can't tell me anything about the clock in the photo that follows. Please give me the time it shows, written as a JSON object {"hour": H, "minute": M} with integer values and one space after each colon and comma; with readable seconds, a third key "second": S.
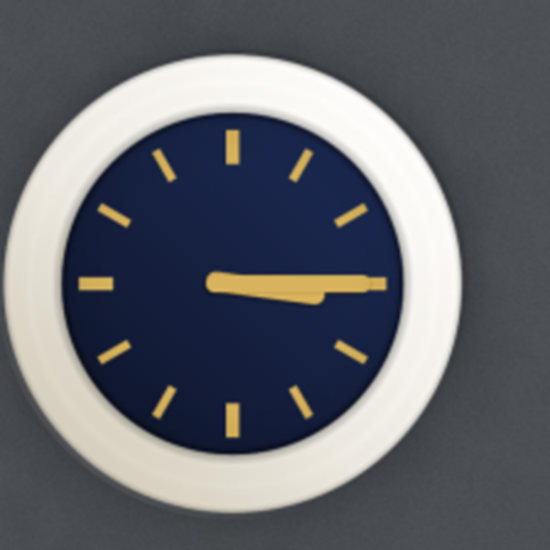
{"hour": 3, "minute": 15}
